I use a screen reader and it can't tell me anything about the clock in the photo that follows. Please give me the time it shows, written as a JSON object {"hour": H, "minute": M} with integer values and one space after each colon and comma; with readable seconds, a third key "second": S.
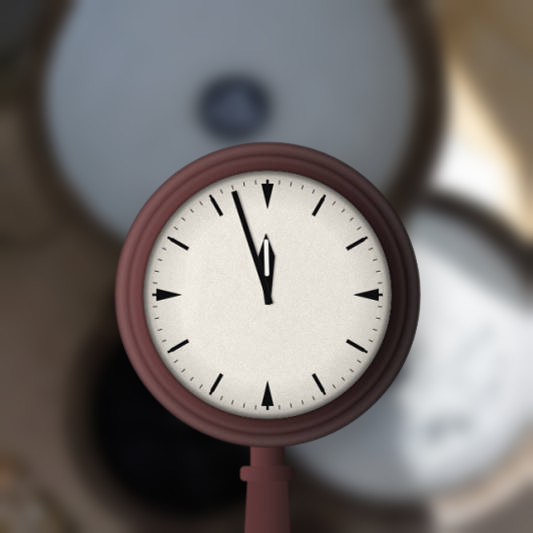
{"hour": 11, "minute": 57}
